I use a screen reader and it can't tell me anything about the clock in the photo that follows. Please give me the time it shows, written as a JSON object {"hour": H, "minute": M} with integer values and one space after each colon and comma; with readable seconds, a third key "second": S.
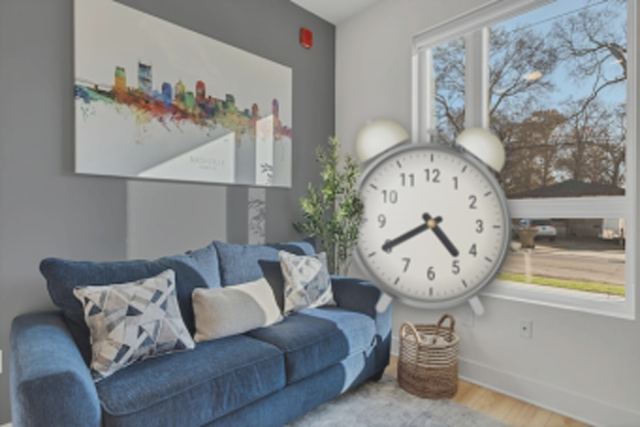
{"hour": 4, "minute": 40}
